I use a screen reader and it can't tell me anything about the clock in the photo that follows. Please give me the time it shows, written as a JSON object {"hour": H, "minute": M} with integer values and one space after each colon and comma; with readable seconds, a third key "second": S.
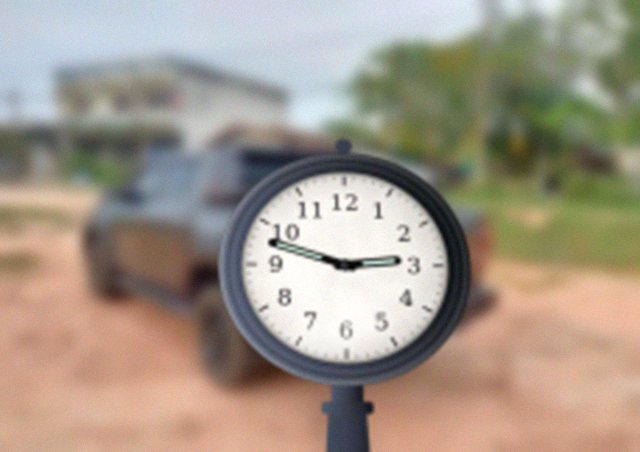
{"hour": 2, "minute": 48}
